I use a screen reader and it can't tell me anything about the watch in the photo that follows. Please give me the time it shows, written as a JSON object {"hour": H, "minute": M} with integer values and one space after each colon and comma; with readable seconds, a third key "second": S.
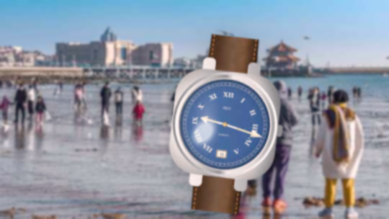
{"hour": 9, "minute": 17}
